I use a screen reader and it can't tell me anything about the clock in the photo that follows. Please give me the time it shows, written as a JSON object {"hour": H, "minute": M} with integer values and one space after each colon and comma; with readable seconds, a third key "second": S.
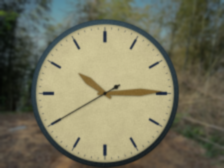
{"hour": 10, "minute": 14, "second": 40}
